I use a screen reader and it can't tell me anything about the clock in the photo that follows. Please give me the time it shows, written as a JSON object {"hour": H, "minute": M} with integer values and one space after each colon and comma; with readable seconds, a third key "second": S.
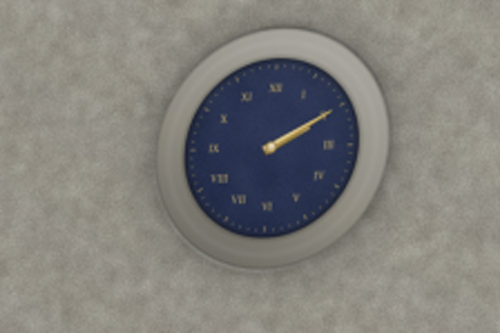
{"hour": 2, "minute": 10}
